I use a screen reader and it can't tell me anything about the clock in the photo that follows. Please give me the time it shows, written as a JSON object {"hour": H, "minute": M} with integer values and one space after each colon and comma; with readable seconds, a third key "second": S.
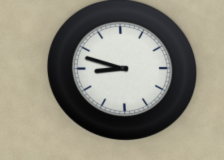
{"hour": 8, "minute": 48}
